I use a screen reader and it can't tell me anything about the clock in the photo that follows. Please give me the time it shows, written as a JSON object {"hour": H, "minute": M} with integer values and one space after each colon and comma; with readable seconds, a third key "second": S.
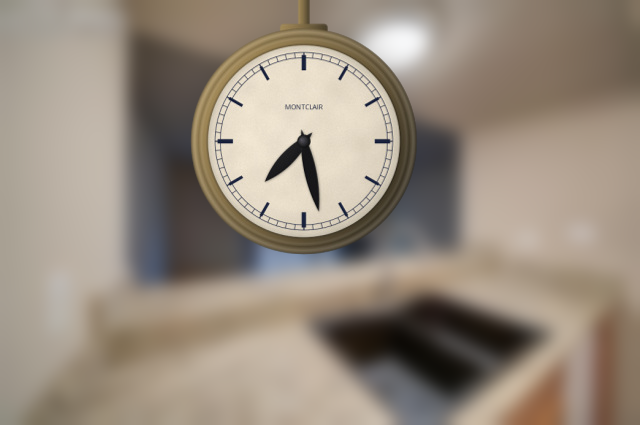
{"hour": 7, "minute": 28}
